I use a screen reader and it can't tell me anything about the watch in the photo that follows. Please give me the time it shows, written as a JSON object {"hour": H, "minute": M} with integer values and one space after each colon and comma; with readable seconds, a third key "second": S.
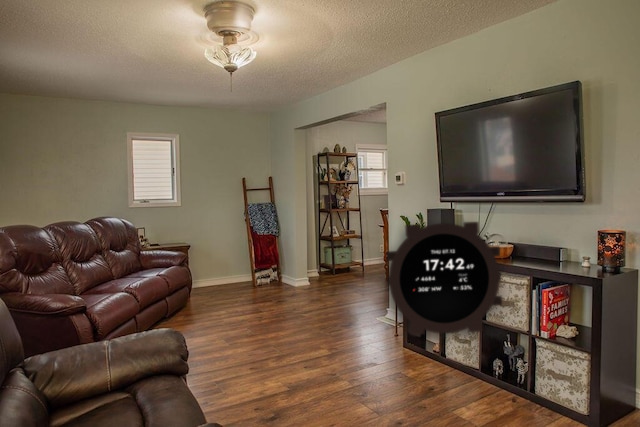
{"hour": 17, "minute": 42}
